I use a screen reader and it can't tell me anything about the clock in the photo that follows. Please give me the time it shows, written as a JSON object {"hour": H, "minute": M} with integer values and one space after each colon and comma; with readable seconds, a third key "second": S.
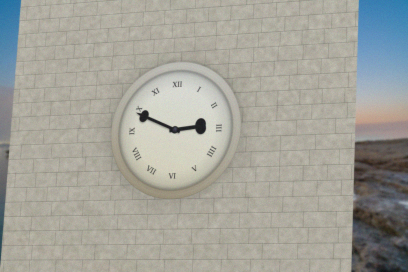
{"hour": 2, "minute": 49}
